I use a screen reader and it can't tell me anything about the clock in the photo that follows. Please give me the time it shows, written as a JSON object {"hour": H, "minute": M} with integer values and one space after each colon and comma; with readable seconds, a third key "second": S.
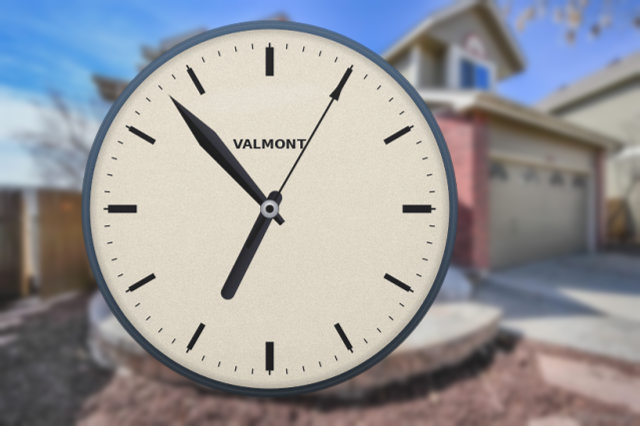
{"hour": 6, "minute": 53, "second": 5}
